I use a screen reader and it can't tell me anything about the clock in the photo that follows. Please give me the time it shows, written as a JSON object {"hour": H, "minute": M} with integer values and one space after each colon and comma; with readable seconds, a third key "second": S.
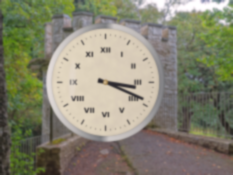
{"hour": 3, "minute": 19}
